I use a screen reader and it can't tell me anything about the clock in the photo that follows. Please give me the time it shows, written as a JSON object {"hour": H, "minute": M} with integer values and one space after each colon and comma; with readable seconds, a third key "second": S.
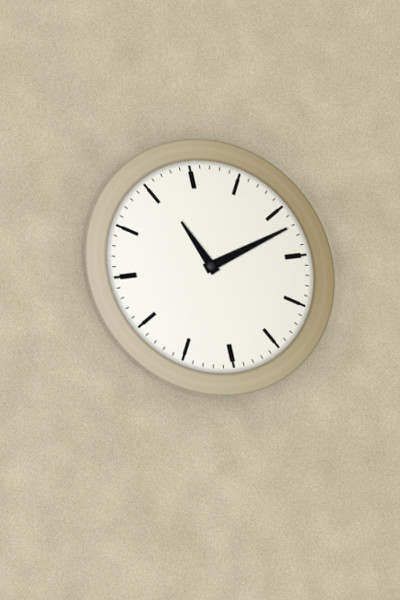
{"hour": 11, "minute": 12}
